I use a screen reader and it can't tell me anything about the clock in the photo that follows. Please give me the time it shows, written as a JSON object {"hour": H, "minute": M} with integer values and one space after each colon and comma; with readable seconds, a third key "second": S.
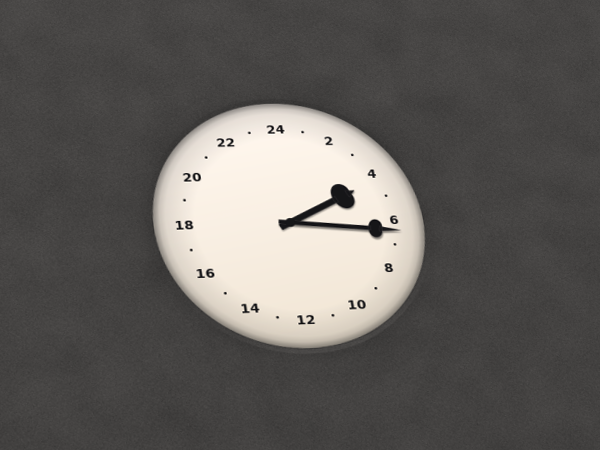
{"hour": 4, "minute": 16}
